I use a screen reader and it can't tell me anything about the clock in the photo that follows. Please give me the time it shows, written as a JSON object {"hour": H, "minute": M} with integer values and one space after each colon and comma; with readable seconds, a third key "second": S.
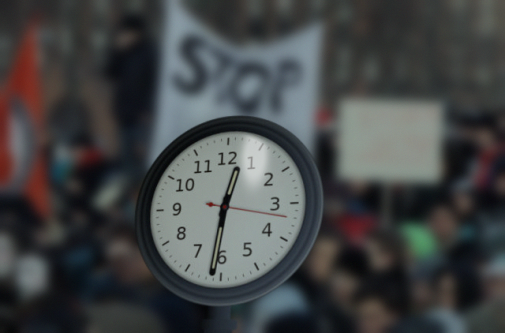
{"hour": 12, "minute": 31, "second": 17}
